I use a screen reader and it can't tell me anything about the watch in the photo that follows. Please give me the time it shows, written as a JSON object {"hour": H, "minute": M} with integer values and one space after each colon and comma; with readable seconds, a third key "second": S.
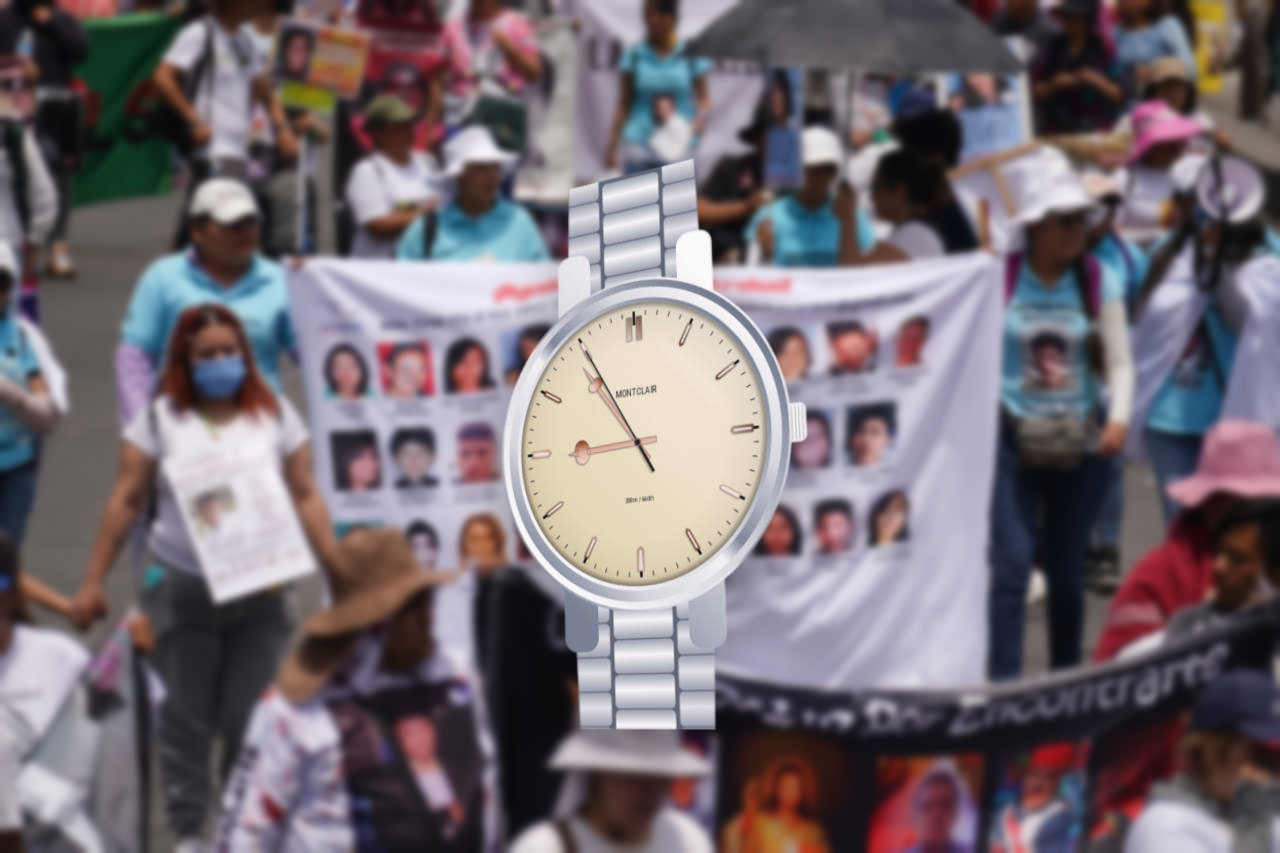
{"hour": 8, "minute": 53, "second": 55}
